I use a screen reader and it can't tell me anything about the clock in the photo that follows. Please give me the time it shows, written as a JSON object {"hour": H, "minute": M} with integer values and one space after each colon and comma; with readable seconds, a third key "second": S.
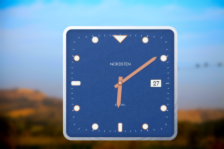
{"hour": 6, "minute": 9}
